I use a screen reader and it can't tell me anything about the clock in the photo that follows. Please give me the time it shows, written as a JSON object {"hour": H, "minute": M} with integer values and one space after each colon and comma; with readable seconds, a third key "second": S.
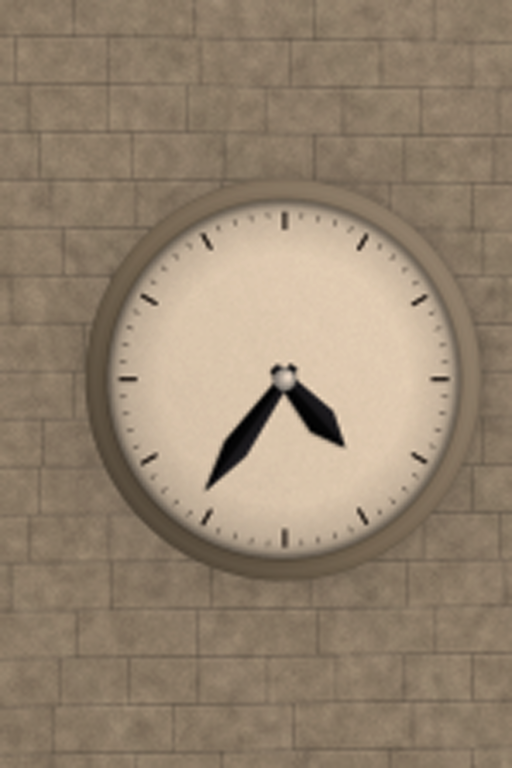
{"hour": 4, "minute": 36}
